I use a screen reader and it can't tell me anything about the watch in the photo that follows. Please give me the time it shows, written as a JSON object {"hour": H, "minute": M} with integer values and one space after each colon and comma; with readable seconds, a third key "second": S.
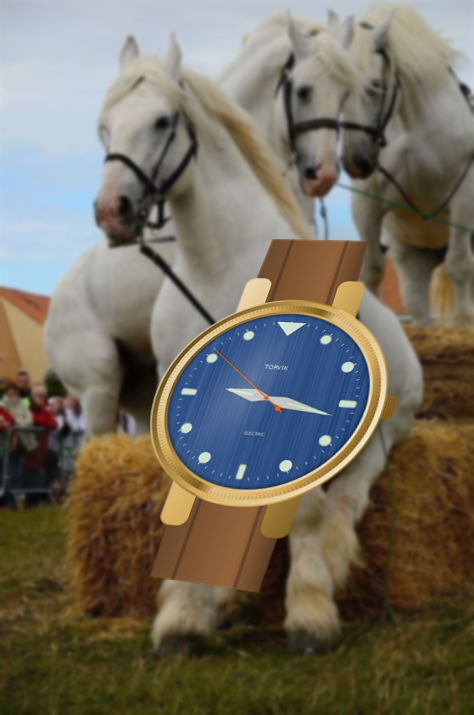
{"hour": 9, "minute": 16, "second": 51}
